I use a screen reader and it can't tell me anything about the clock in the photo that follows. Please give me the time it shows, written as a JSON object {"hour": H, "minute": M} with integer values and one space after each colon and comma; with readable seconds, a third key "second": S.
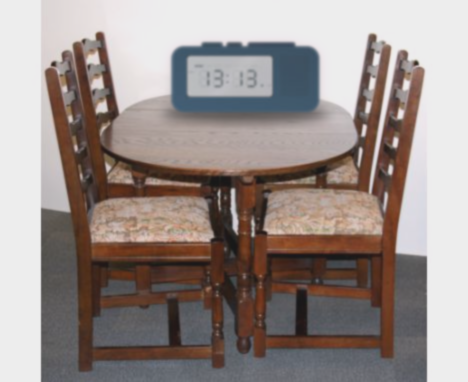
{"hour": 13, "minute": 13}
